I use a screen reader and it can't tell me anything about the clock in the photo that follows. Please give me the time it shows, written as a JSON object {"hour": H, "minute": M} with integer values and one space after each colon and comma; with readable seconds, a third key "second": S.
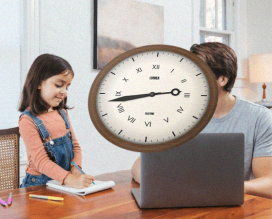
{"hour": 2, "minute": 43}
